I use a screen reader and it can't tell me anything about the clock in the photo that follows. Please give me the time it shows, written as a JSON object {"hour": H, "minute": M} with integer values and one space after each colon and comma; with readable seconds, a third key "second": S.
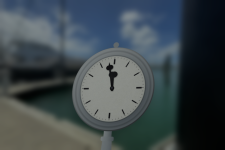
{"hour": 11, "minute": 58}
